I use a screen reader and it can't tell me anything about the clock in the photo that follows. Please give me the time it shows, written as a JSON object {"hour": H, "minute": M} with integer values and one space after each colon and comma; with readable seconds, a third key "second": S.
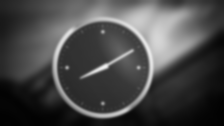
{"hour": 8, "minute": 10}
